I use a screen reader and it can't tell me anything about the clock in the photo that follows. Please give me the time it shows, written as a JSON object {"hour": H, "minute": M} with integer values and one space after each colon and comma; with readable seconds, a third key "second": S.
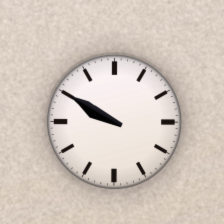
{"hour": 9, "minute": 50}
